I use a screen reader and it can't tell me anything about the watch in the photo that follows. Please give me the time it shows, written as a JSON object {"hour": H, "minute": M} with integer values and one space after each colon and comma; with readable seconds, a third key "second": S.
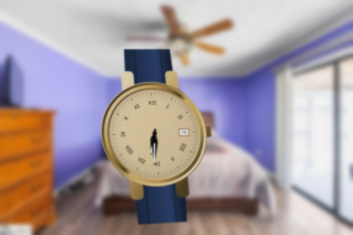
{"hour": 6, "minute": 31}
